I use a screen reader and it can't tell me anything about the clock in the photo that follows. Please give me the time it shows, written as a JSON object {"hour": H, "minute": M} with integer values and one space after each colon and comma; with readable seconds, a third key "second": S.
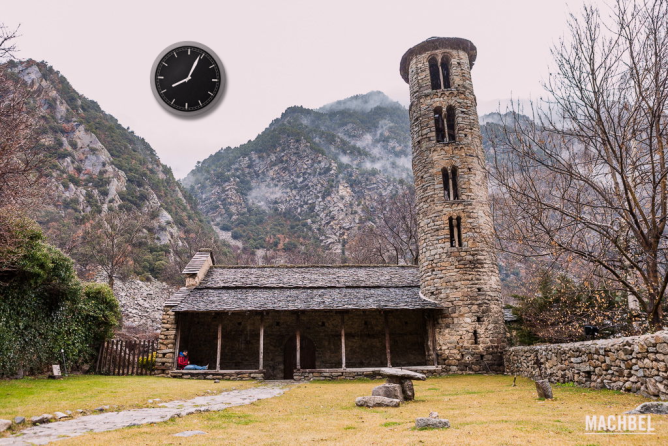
{"hour": 8, "minute": 4}
